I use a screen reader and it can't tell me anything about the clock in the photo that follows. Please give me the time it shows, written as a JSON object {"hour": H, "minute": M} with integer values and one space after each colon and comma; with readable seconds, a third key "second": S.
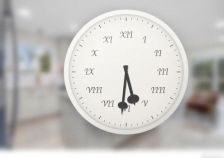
{"hour": 5, "minute": 31}
